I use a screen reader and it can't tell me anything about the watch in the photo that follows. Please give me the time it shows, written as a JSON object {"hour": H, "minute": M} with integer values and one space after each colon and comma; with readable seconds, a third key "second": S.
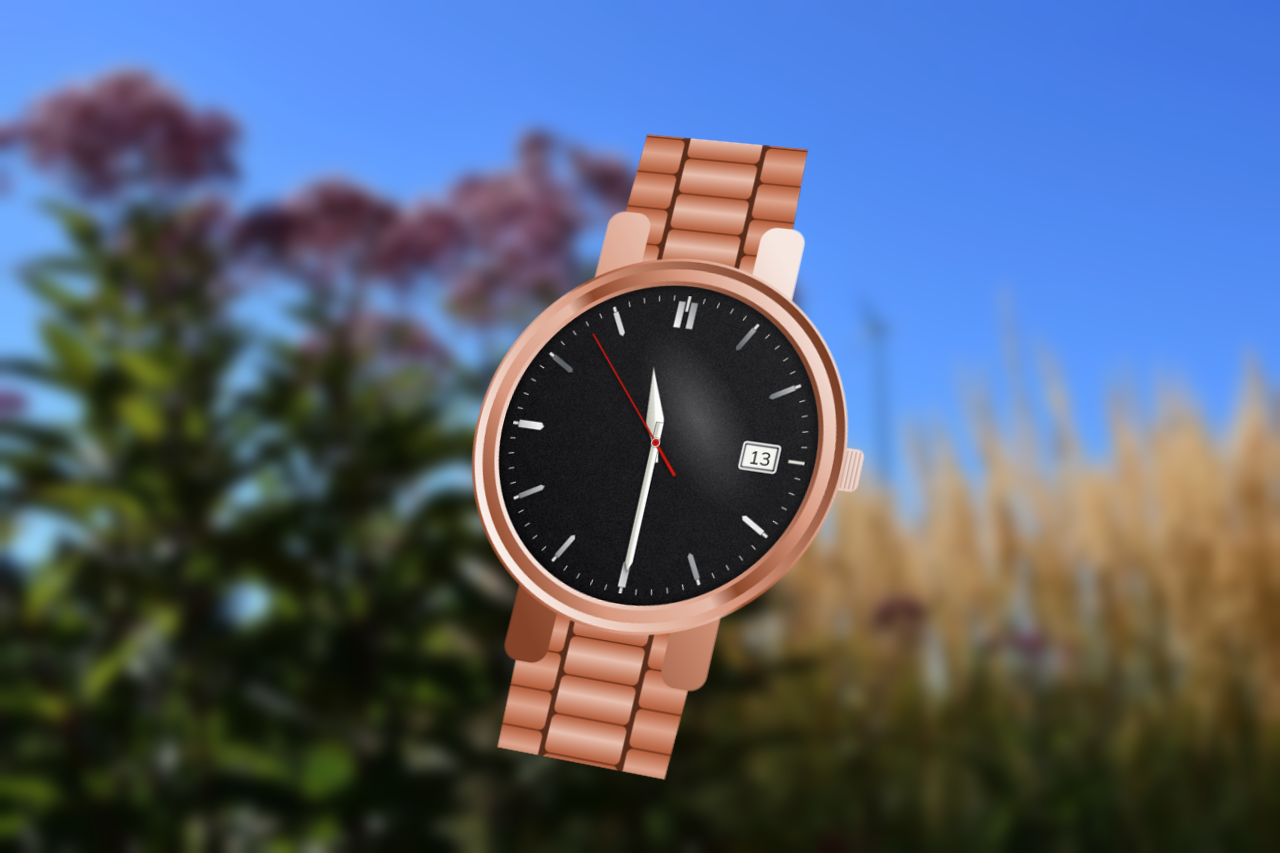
{"hour": 11, "minute": 29, "second": 53}
